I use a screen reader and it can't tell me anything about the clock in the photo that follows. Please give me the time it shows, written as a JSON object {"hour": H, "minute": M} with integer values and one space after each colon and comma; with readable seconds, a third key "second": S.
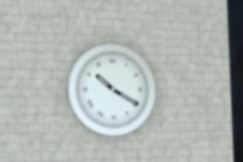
{"hour": 10, "minute": 20}
